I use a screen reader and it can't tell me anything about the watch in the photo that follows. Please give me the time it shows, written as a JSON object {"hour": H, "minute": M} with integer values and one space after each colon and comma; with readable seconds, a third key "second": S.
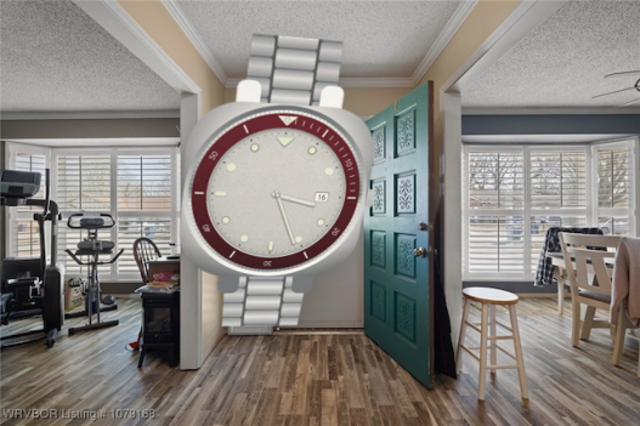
{"hour": 3, "minute": 26}
